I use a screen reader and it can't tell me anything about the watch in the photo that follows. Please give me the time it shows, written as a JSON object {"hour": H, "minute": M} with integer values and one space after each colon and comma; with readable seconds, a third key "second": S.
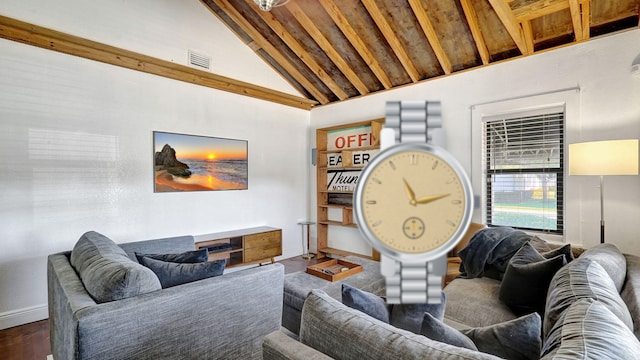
{"hour": 11, "minute": 13}
